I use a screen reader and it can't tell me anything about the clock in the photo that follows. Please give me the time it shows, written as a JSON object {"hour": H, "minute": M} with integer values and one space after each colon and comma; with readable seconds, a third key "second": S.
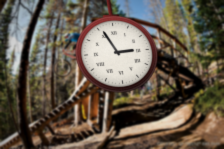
{"hour": 2, "minute": 56}
